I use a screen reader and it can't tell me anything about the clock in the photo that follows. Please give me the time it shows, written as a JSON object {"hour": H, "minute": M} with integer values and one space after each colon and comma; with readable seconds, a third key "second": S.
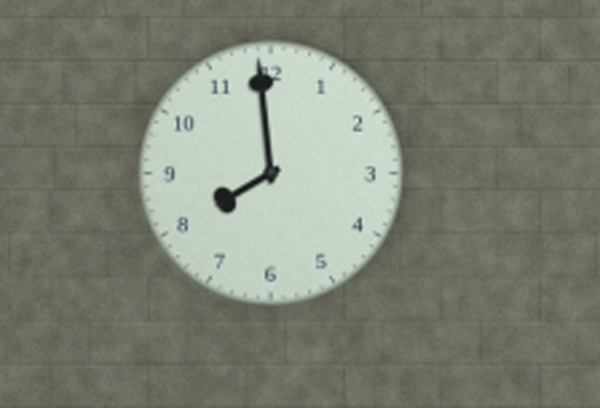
{"hour": 7, "minute": 59}
